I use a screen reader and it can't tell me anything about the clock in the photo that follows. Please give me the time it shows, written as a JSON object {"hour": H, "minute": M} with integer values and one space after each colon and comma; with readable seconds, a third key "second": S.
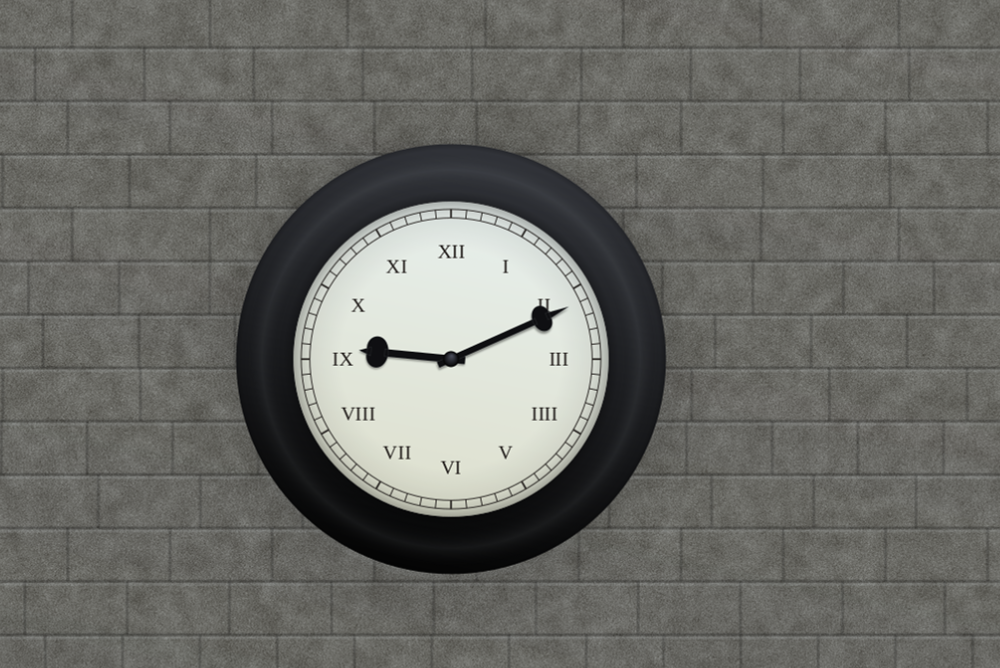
{"hour": 9, "minute": 11}
